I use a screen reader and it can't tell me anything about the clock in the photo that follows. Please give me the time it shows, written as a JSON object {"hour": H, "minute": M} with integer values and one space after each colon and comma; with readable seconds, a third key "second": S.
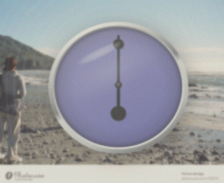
{"hour": 6, "minute": 0}
